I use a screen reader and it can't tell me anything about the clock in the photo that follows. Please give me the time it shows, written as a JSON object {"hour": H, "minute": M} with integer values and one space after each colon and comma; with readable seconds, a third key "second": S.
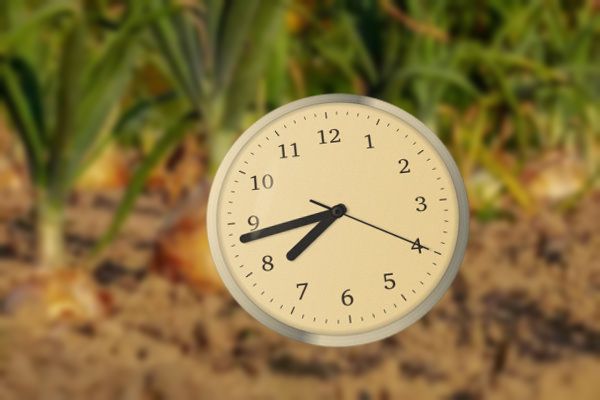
{"hour": 7, "minute": 43, "second": 20}
